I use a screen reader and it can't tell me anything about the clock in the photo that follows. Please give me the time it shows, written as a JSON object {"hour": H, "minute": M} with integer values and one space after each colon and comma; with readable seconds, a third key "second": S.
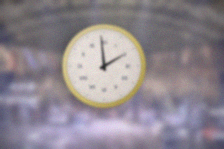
{"hour": 1, "minute": 59}
